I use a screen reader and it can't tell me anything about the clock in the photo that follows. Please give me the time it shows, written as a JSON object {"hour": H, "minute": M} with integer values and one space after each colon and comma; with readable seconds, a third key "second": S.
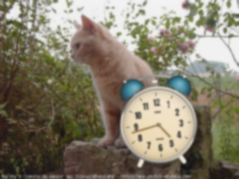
{"hour": 4, "minute": 43}
